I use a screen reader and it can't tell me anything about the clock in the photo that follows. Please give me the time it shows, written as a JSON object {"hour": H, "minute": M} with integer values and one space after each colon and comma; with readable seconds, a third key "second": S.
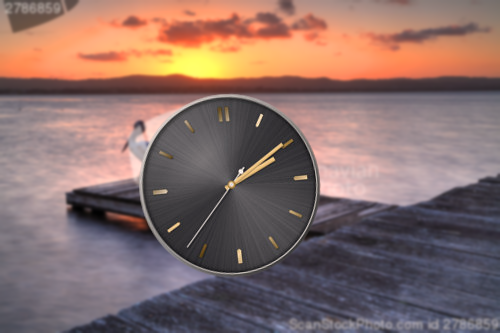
{"hour": 2, "minute": 9, "second": 37}
